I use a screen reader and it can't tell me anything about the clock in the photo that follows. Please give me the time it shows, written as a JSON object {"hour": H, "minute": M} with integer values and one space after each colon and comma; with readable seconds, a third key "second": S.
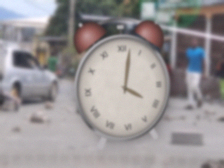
{"hour": 4, "minute": 2}
